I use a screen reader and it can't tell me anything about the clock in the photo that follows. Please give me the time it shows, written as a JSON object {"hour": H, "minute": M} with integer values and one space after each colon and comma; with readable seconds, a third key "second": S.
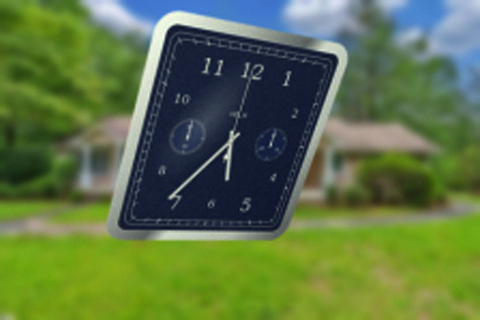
{"hour": 5, "minute": 36}
